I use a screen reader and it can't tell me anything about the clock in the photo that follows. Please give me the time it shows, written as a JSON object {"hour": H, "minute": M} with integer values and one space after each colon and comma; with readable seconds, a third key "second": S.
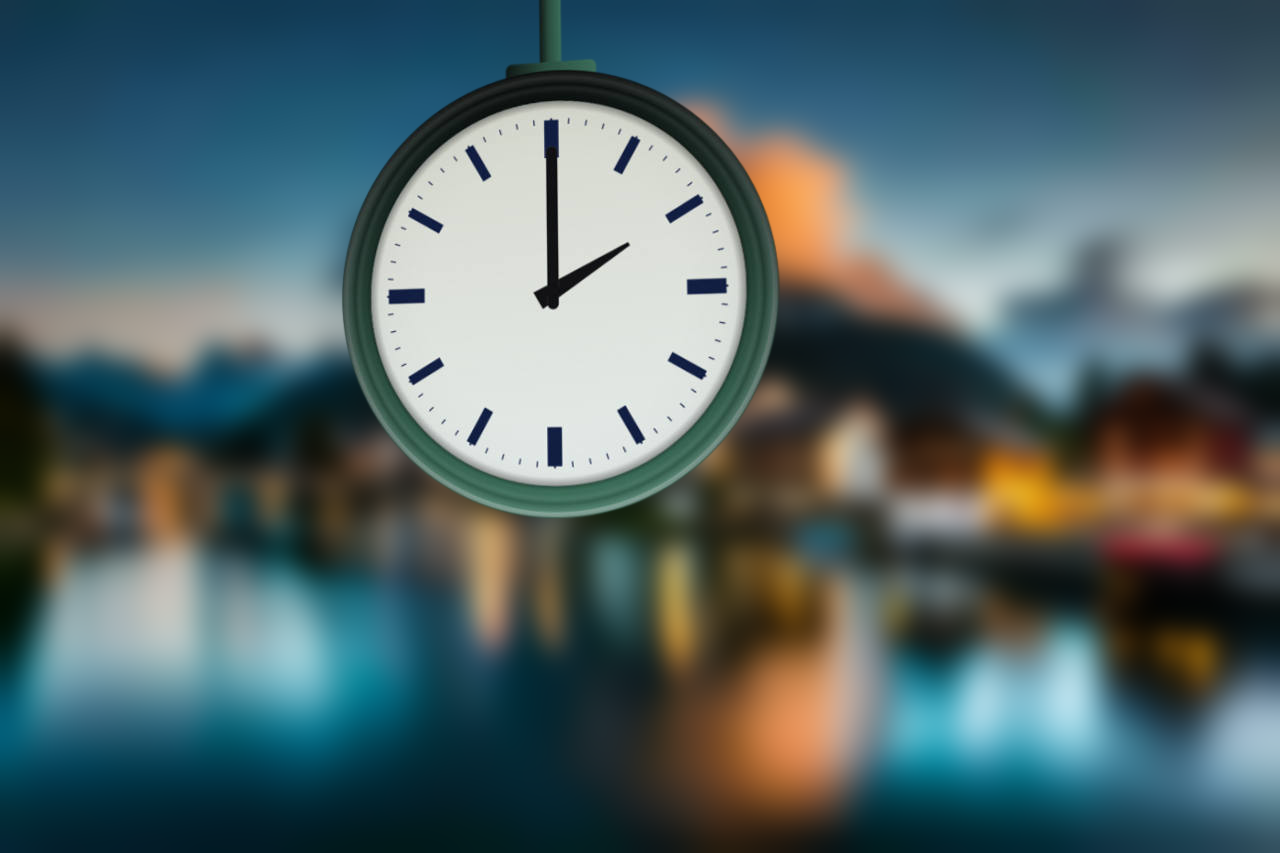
{"hour": 2, "minute": 0}
